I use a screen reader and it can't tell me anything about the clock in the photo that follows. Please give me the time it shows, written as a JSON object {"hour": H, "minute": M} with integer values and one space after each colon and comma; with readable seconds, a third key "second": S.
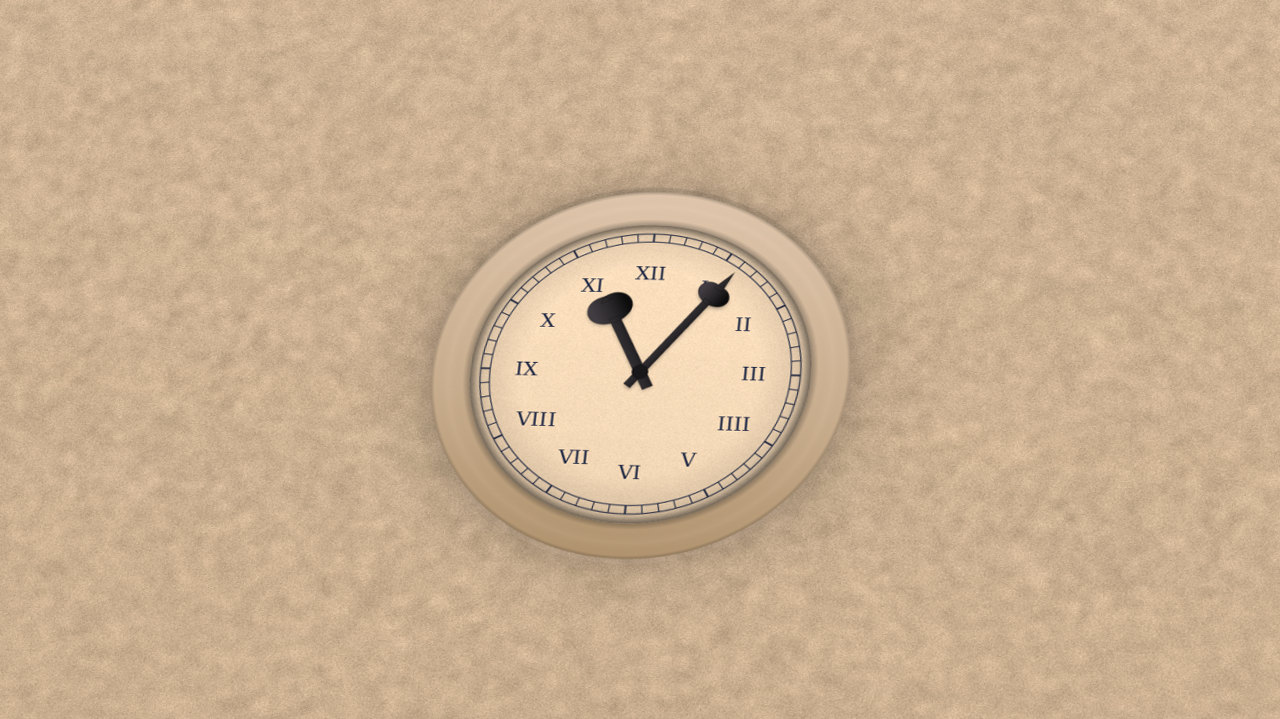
{"hour": 11, "minute": 6}
